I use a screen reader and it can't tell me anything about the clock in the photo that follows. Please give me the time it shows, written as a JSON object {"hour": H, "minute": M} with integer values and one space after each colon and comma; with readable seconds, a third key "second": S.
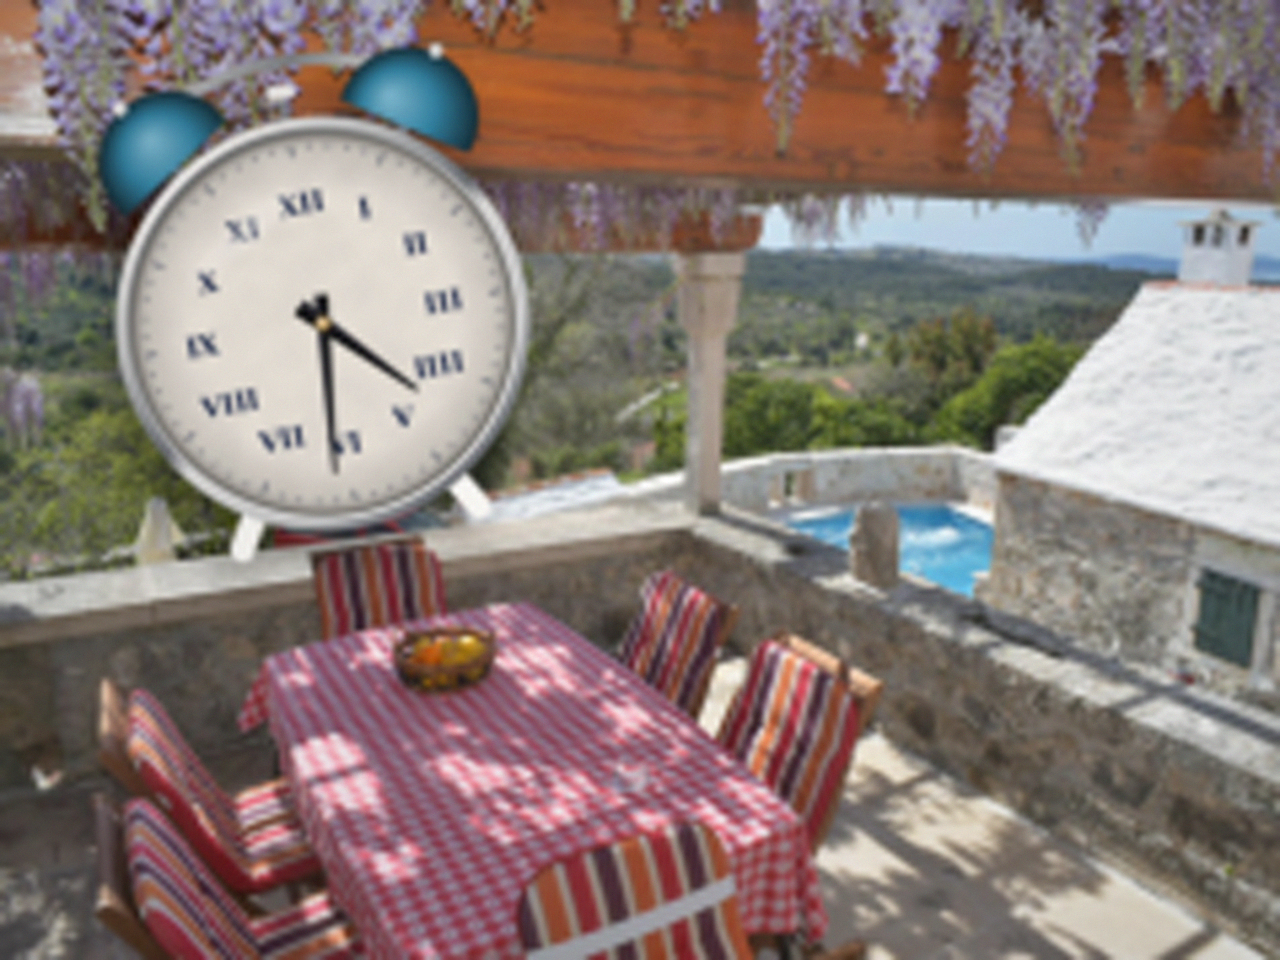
{"hour": 4, "minute": 31}
